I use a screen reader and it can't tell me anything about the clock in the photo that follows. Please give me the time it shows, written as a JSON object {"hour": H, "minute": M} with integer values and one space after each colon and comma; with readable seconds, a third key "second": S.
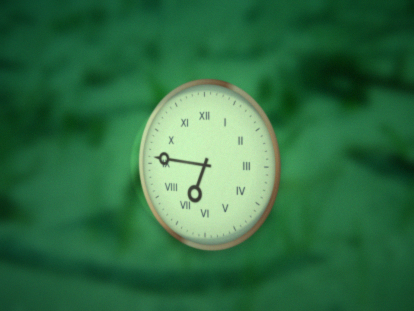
{"hour": 6, "minute": 46}
